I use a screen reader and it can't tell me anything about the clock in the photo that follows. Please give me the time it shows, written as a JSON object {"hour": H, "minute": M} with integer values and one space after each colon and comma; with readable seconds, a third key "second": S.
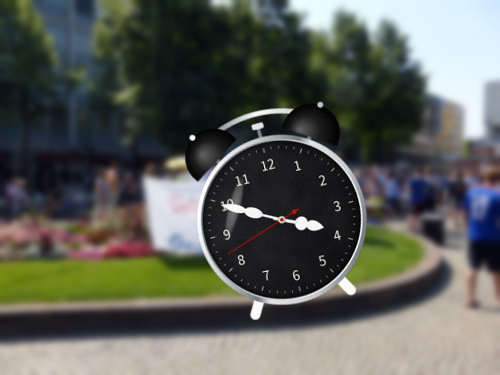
{"hour": 3, "minute": 49, "second": 42}
